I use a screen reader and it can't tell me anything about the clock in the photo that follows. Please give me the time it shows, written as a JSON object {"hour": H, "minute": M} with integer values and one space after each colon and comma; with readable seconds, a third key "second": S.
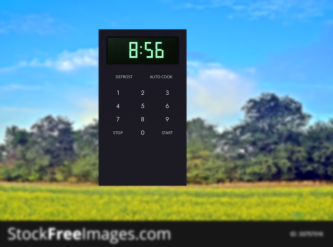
{"hour": 8, "minute": 56}
